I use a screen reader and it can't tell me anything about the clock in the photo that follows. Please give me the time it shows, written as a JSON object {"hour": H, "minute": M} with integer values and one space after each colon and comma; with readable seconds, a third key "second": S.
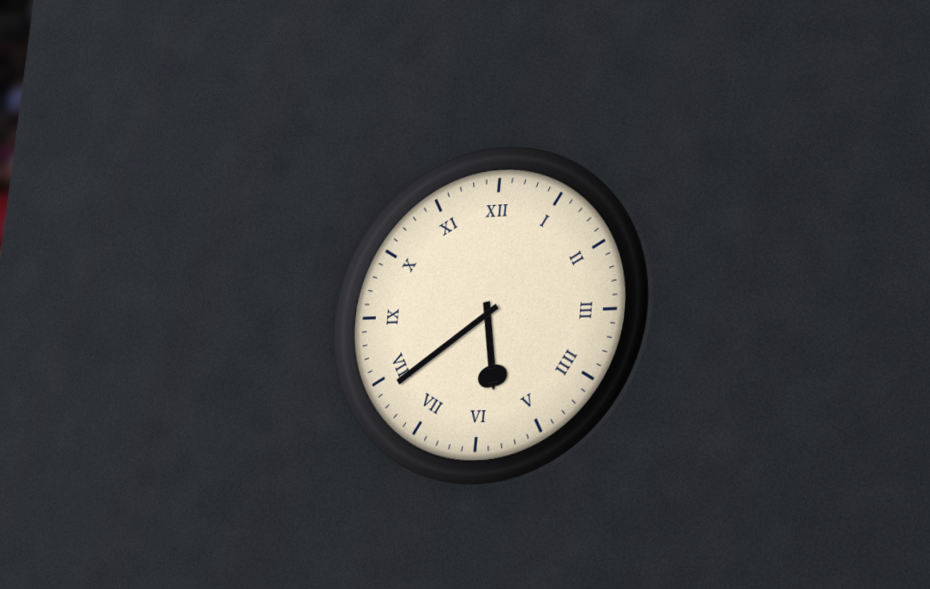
{"hour": 5, "minute": 39}
